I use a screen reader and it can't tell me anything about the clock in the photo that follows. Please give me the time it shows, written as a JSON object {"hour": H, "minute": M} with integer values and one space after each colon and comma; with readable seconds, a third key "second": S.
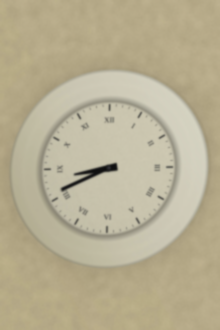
{"hour": 8, "minute": 41}
